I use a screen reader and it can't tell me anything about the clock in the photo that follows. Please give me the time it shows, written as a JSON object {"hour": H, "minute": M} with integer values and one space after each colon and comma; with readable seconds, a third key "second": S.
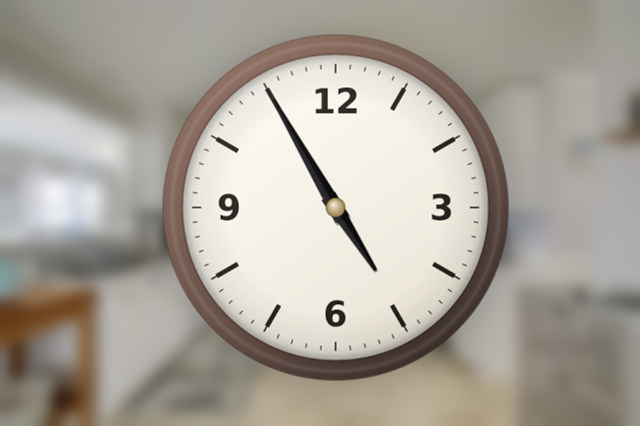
{"hour": 4, "minute": 55}
